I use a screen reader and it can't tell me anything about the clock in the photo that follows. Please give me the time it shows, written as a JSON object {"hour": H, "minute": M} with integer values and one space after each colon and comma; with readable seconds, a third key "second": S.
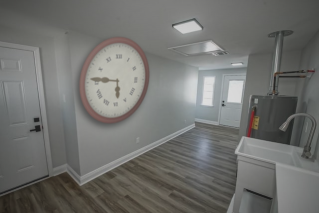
{"hour": 5, "minute": 46}
